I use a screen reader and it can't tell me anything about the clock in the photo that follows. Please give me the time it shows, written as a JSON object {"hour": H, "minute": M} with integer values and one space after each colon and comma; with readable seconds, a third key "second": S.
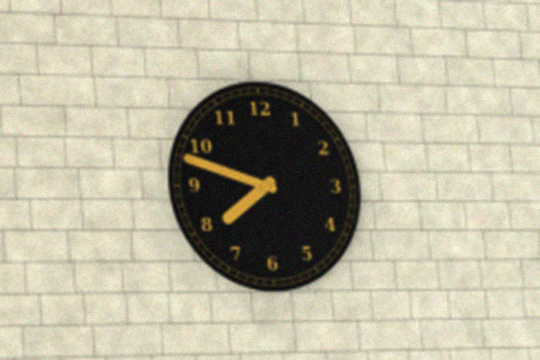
{"hour": 7, "minute": 48}
